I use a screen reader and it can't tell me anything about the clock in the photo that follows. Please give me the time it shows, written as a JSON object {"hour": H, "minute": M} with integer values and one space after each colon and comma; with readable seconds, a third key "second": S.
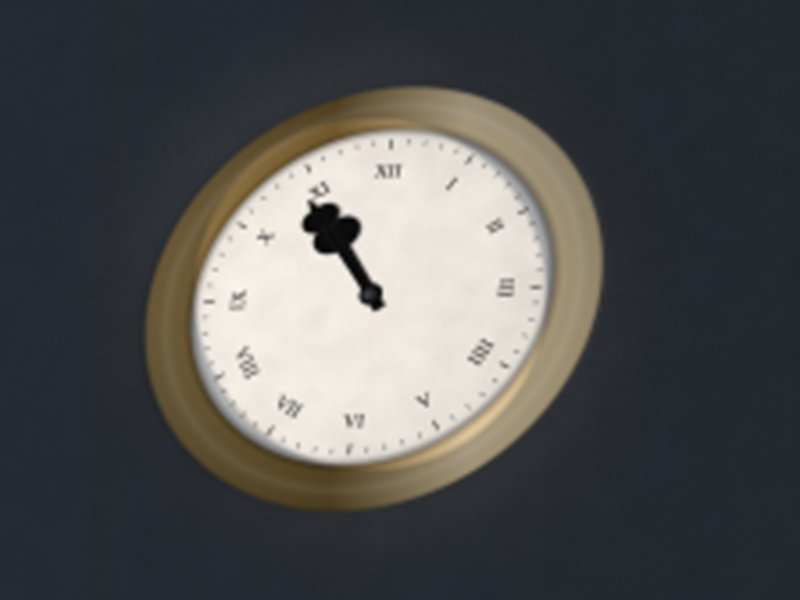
{"hour": 10, "minute": 54}
